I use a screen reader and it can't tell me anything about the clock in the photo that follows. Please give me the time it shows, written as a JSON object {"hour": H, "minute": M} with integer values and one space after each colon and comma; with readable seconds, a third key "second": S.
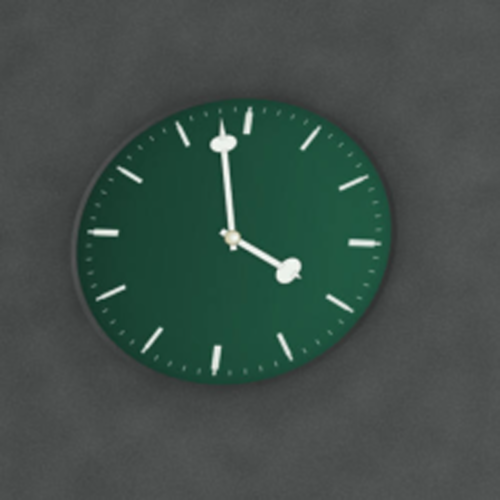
{"hour": 3, "minute": 58}
